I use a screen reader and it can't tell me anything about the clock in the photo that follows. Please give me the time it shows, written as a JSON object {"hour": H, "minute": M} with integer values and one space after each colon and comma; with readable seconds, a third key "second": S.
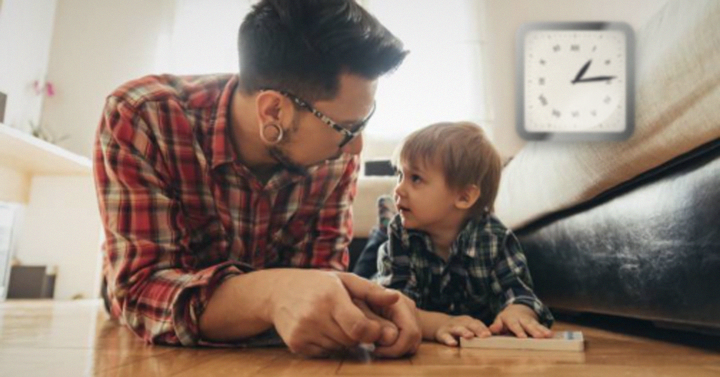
{"hour": 1, "minute": 14}
